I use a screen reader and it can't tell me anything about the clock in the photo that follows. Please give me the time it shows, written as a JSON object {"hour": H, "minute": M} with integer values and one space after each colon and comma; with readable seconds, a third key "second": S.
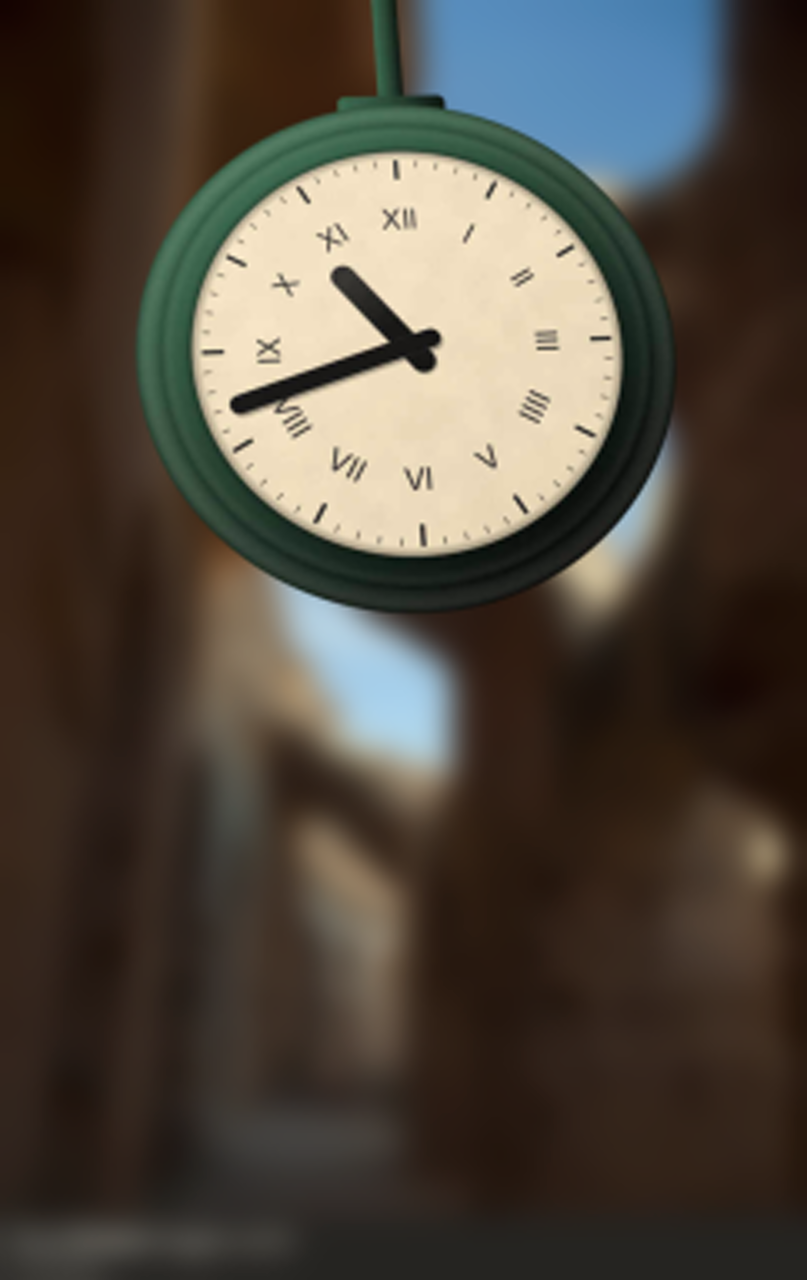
{"hour": 10, "minute": 42}
